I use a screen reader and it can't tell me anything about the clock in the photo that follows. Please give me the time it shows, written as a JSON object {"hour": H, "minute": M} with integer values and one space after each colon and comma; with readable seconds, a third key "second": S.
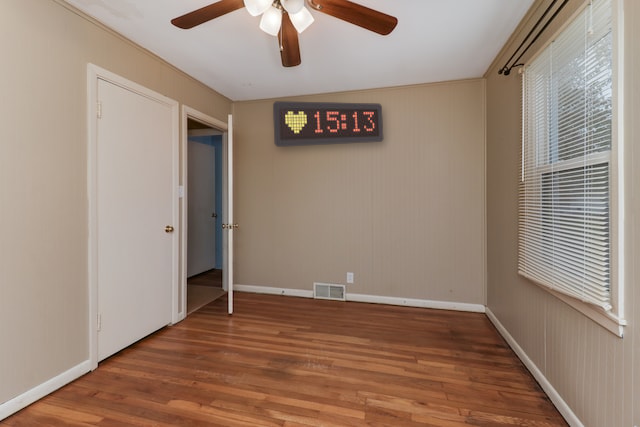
{"hour": 15, "minute": 13}
